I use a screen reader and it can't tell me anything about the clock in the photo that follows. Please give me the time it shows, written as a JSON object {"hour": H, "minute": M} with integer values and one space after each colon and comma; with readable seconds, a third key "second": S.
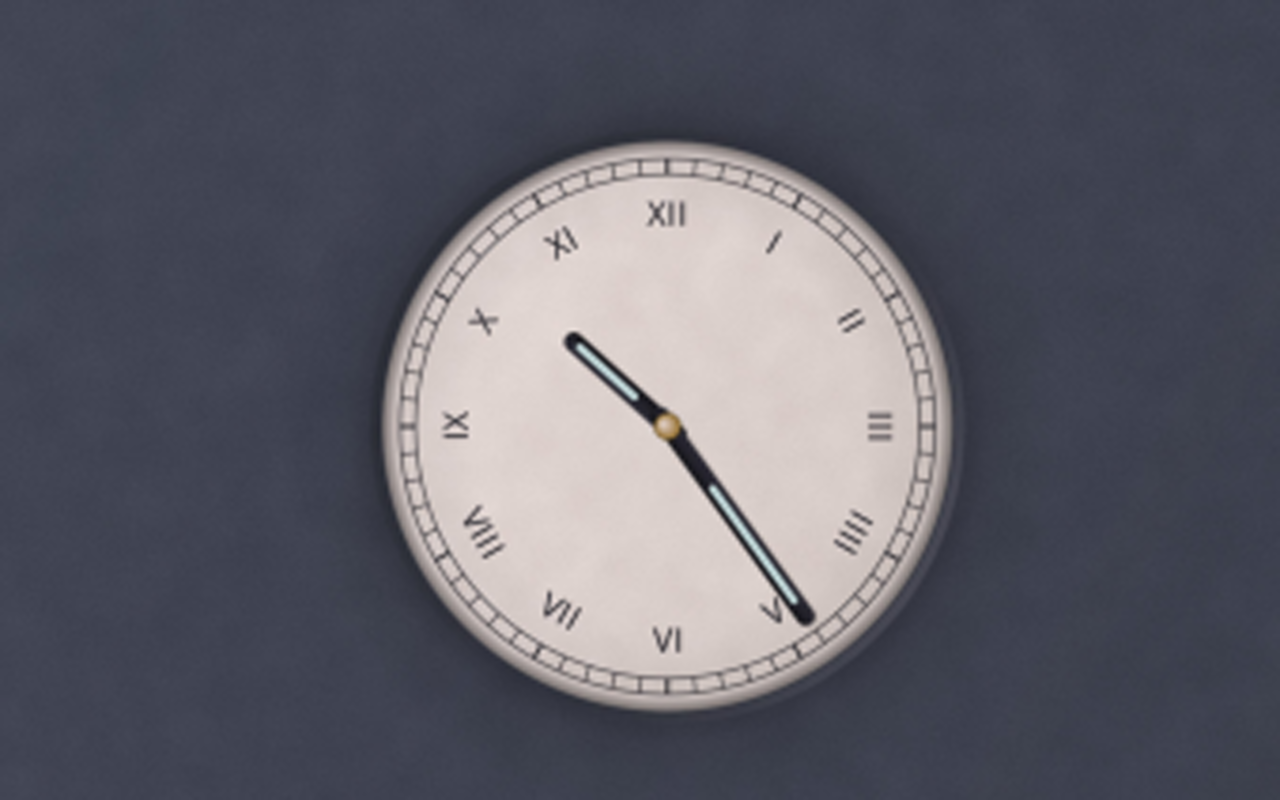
{"hour": 10, "minute": 24}
